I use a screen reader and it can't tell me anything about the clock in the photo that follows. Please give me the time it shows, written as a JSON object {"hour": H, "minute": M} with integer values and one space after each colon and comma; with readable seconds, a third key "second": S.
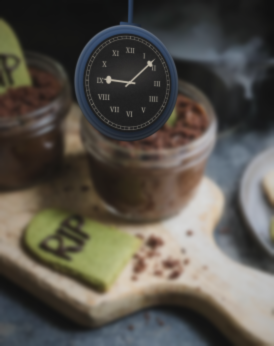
{"hour": 9, "minute": 8}
